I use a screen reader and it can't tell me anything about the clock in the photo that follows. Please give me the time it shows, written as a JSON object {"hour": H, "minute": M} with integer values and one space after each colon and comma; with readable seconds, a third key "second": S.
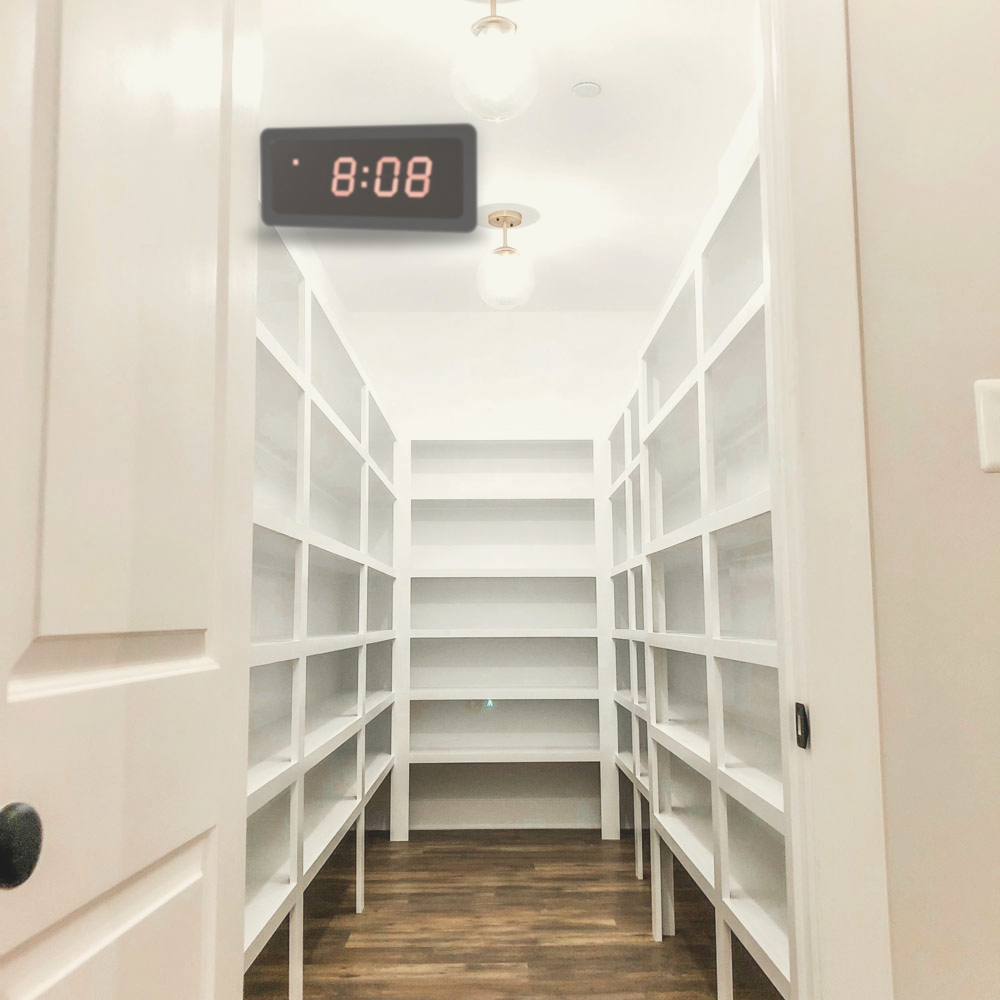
{"hour": 8, "minute": 8}
